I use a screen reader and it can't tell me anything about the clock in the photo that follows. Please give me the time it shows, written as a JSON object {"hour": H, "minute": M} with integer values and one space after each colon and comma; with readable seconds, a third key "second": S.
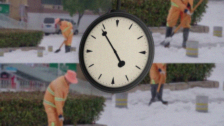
{"hour": 4, "minute": 54}
